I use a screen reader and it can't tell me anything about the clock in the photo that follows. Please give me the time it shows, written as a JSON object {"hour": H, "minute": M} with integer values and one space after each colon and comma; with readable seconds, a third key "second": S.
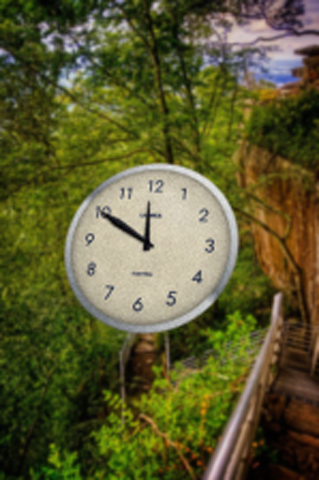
{"hour": 11, "minute": 50}
